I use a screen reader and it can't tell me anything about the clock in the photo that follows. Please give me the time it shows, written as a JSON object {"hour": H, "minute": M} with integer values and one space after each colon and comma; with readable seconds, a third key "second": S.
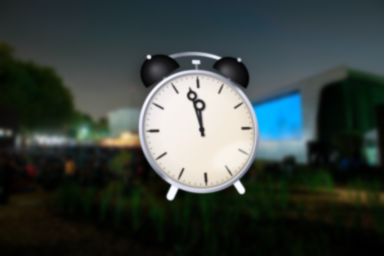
{"hour": 11, "minute": 58}
